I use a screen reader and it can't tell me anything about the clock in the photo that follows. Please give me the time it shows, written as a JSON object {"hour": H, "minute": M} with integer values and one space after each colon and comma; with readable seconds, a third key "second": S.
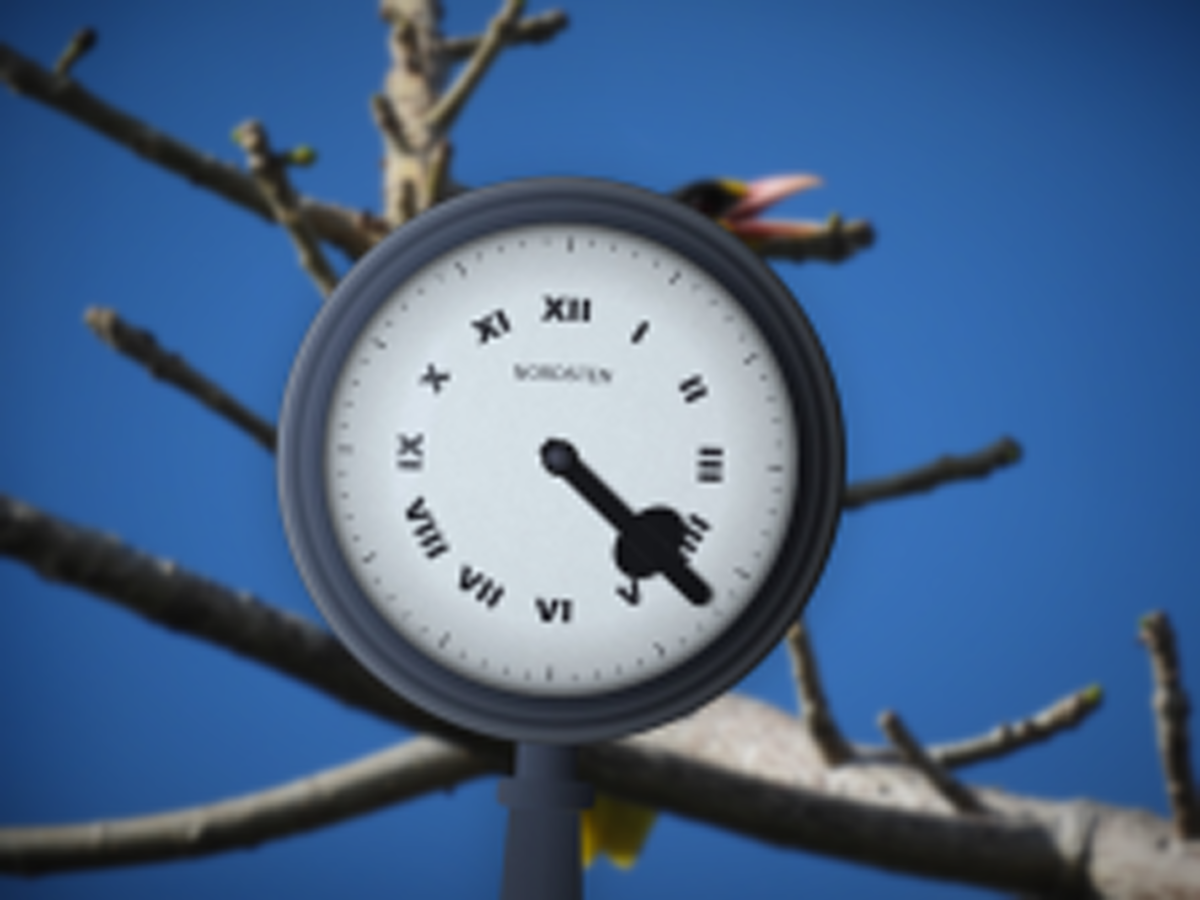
{"hour": 4, "minute": 22}
